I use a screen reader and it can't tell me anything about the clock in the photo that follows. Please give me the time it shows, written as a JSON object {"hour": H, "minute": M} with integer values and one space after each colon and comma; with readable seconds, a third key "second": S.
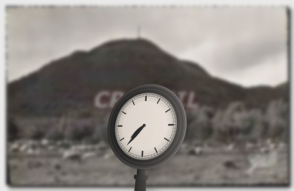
{"hour": 7, "minute": 37}
